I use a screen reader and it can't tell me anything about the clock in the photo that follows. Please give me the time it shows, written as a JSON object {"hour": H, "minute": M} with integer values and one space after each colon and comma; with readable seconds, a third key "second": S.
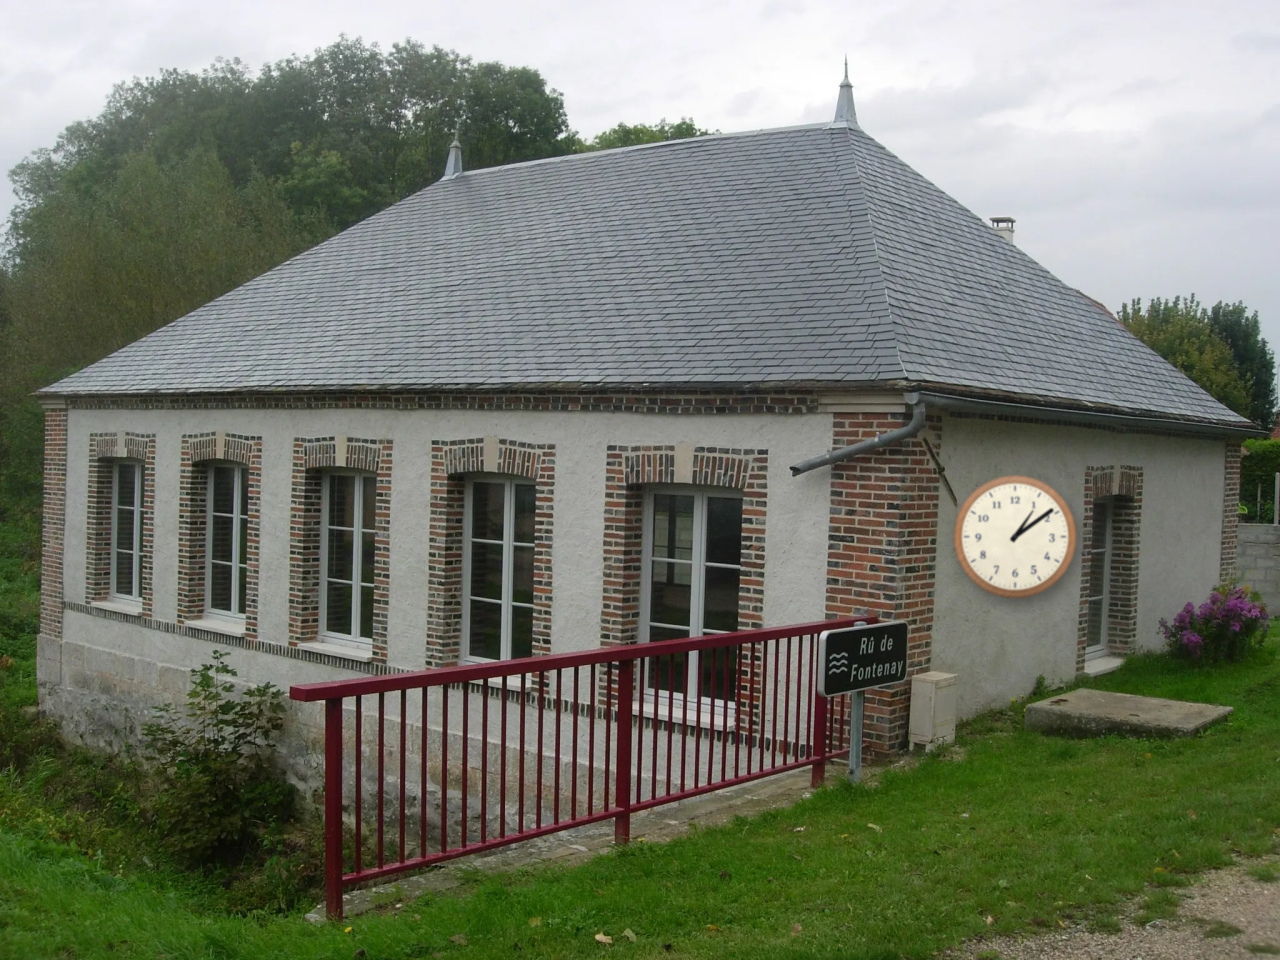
{"hour": 1, "minute": 9}
